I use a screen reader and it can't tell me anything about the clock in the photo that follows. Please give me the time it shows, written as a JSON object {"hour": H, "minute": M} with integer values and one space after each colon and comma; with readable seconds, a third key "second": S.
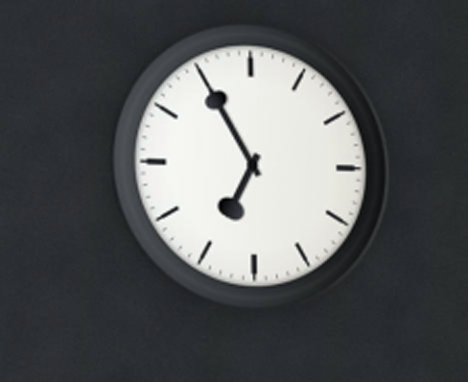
{"hour": 6, "minute": 55}
